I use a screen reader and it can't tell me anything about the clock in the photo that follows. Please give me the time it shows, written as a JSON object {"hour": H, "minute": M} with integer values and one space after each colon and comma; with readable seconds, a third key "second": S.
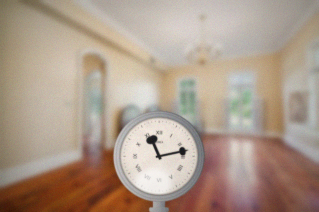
{"hour": 11, "minute": 13}
